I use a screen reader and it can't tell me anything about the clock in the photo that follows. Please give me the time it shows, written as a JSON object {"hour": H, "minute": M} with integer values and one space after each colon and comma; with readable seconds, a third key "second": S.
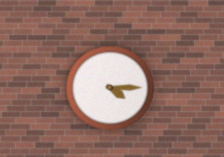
{"hour": 4, "minute": 15}
